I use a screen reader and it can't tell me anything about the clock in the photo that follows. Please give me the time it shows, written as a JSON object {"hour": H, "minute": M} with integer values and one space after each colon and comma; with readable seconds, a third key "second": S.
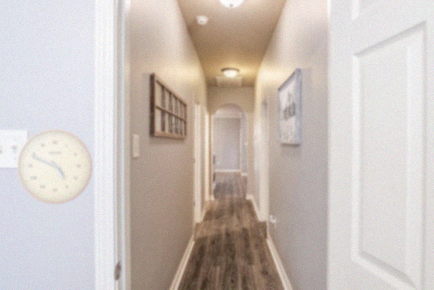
{"hour": 4, "minute": 49}
